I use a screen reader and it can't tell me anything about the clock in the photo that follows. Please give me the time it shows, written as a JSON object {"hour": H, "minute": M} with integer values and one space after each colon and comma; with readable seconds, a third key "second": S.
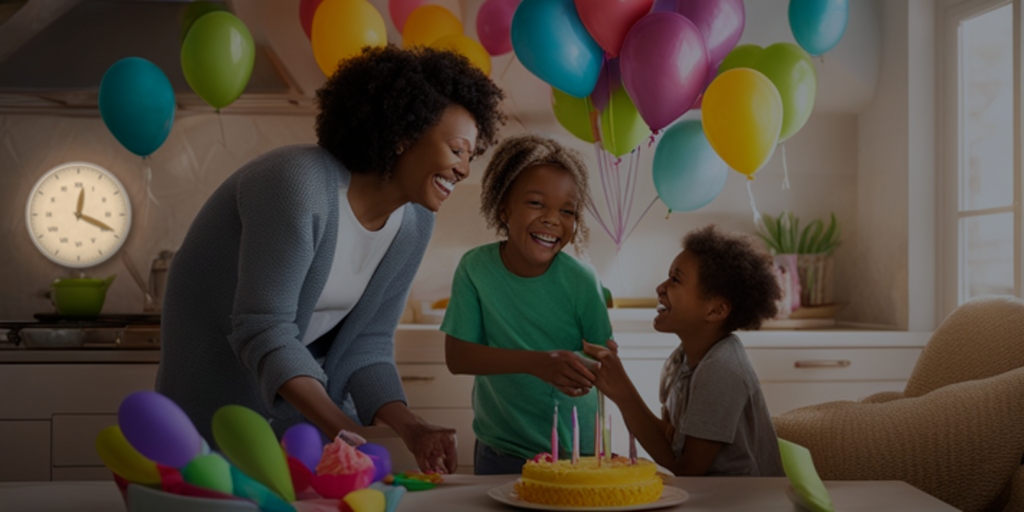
{"hour": 12, "minute": 19}
